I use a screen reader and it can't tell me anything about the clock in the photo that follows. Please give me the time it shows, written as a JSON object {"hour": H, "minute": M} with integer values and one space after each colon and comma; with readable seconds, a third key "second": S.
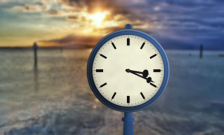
{"hour": 3, "minute": 19}
